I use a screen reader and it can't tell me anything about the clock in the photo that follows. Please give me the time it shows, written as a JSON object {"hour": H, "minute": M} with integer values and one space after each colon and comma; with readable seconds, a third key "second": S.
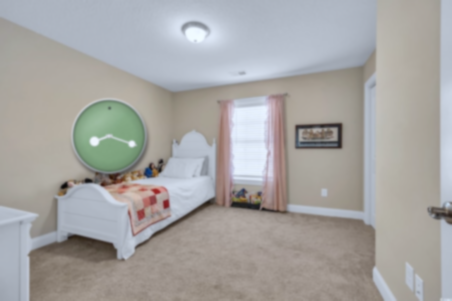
{"hour": 8, "minute": 18}
